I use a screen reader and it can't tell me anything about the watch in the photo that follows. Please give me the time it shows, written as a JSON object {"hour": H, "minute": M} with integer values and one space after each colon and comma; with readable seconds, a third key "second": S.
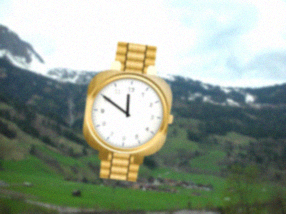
{"hour": 11, "minute": 50}
